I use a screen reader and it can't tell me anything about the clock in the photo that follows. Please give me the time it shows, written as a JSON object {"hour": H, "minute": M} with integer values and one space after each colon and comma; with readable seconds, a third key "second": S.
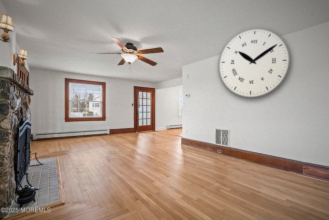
{"hour": 10, "minute": 9}
